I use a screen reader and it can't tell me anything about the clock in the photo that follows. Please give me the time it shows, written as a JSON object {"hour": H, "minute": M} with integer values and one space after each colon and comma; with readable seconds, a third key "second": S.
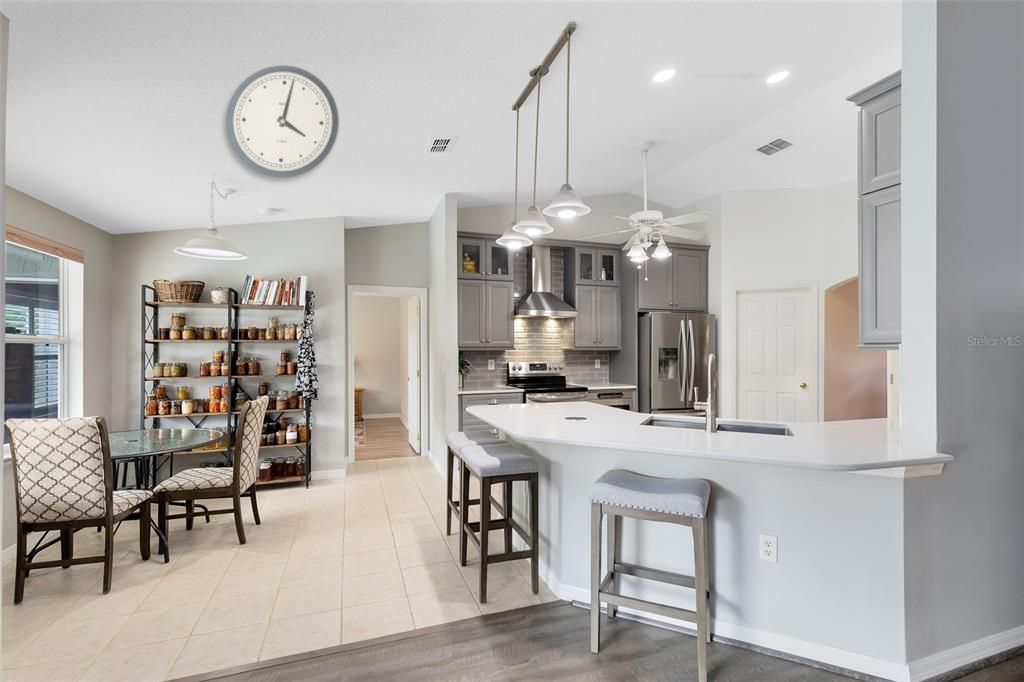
{"hour": 4, "minute": 2}
